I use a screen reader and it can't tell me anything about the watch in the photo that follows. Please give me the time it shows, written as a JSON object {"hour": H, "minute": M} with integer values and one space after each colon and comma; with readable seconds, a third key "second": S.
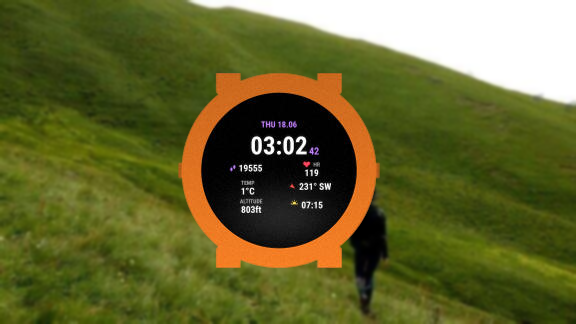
{"hour": 3, "minute": 2, "second": 42}
